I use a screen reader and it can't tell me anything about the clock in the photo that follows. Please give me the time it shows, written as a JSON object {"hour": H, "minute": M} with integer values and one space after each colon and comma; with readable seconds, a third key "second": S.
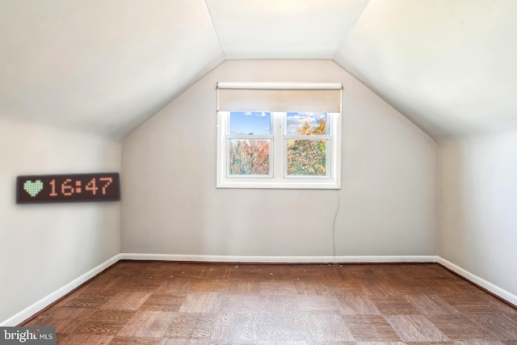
{"hour": 16, "minute": 47}
